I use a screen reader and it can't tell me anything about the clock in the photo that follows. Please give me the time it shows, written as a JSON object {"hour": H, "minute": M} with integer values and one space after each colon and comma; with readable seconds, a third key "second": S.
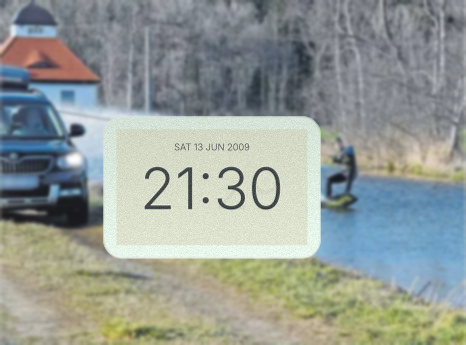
{"hour": 21, "minute": 30}
